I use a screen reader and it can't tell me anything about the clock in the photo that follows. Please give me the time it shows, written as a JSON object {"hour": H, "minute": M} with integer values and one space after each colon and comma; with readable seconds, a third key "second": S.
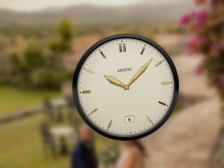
{"hour": 10, "minute": 8}
